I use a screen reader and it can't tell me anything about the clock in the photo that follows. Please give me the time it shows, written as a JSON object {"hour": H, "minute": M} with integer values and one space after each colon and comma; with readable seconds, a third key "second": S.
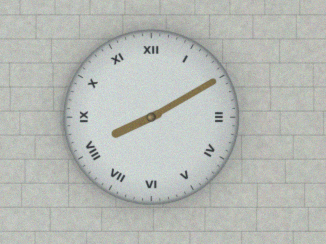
{"hour": 8, "minute": 10}
